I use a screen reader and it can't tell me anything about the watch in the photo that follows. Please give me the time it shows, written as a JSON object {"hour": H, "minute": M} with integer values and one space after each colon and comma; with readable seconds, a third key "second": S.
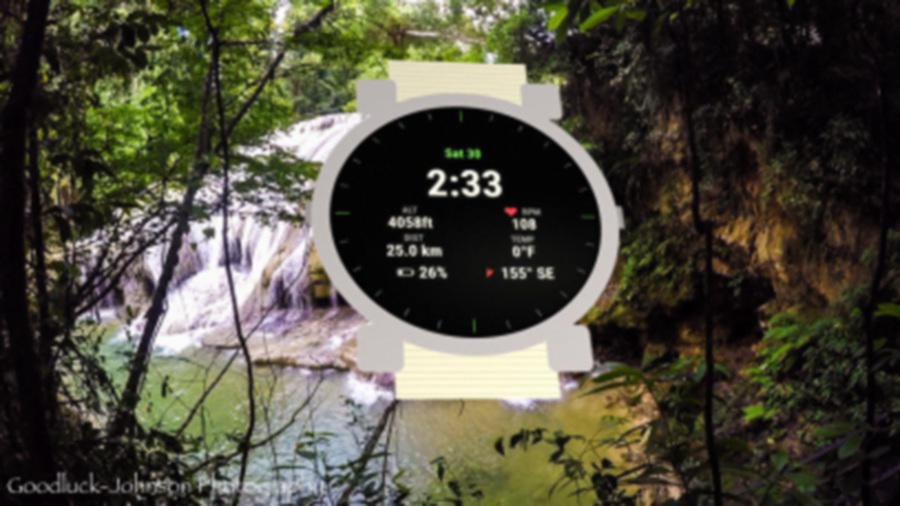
{"hour": 2, "minute": 33}
